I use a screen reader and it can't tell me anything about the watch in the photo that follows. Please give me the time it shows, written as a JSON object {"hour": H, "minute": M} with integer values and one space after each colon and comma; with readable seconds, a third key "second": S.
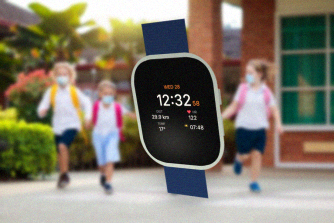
{"hour": 12, "minute": 32}
